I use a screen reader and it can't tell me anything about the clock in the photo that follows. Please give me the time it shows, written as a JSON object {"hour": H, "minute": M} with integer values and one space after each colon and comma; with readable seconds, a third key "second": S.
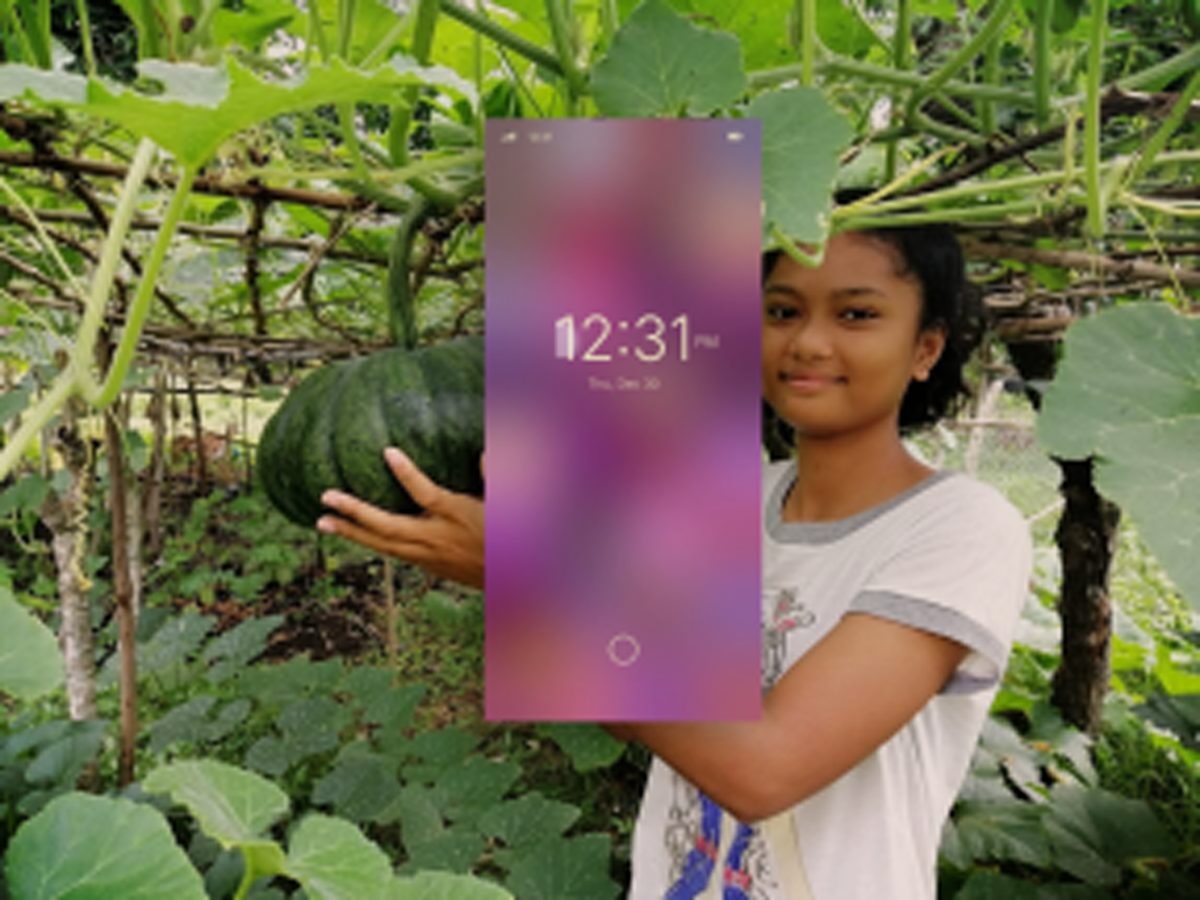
{"hour": 12, "minute": 31}
